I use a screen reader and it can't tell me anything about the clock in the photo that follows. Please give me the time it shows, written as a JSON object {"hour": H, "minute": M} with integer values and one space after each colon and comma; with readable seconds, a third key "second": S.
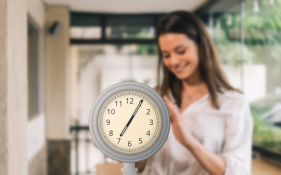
{"hour": 7, "minute": 5}
